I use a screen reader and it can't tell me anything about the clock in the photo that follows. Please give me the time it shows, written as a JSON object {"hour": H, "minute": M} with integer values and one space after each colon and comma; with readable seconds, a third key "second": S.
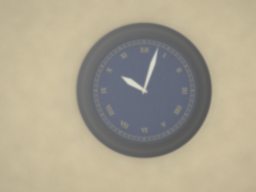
{"hour": 10, "minute": 3}
